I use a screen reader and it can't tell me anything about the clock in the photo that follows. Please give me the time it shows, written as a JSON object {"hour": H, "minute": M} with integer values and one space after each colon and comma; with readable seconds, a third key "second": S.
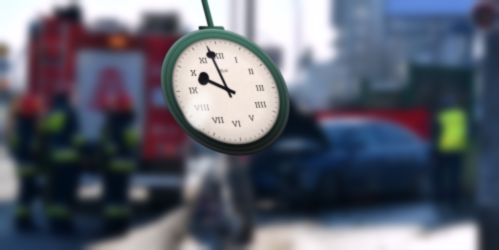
{"hour": 9, "minute": 58}
